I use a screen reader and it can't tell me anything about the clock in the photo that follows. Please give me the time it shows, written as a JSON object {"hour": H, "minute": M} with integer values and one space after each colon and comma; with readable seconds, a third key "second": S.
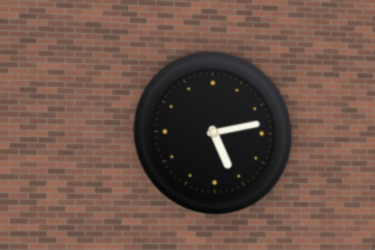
{"hour": 5, "minute": 13}
